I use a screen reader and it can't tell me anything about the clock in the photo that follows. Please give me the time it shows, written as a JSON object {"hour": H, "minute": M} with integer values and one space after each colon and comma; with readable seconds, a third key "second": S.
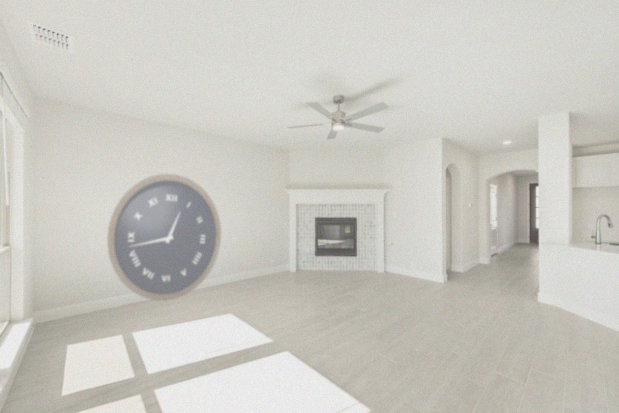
{"hour": 12, "minute": 43}
